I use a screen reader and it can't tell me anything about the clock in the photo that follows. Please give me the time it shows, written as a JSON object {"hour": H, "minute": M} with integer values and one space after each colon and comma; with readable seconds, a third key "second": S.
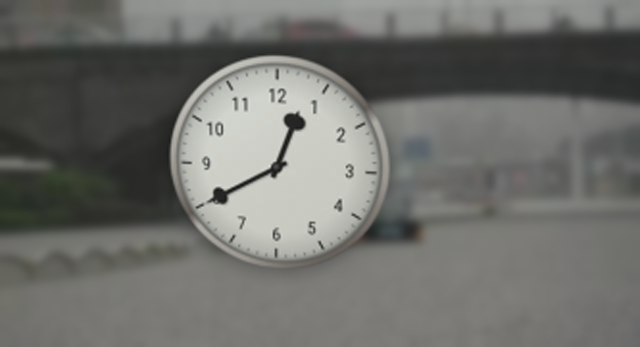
{"hour": 12, "minute": 40}
